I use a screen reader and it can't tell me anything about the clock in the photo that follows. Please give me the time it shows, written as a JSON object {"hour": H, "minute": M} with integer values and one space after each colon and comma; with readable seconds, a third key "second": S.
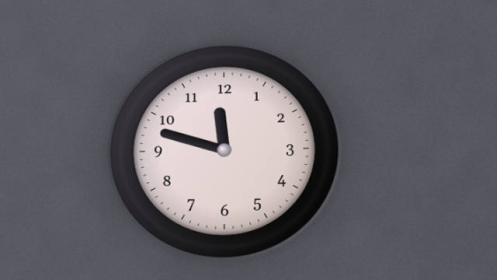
{"hour": 11, "minute": 48}
